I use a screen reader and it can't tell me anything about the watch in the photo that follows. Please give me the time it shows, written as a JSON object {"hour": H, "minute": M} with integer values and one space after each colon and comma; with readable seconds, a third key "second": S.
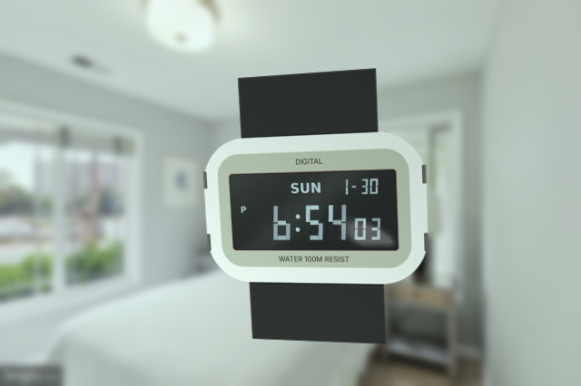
{"hour": 6, "minute": 54, "second": 3}
